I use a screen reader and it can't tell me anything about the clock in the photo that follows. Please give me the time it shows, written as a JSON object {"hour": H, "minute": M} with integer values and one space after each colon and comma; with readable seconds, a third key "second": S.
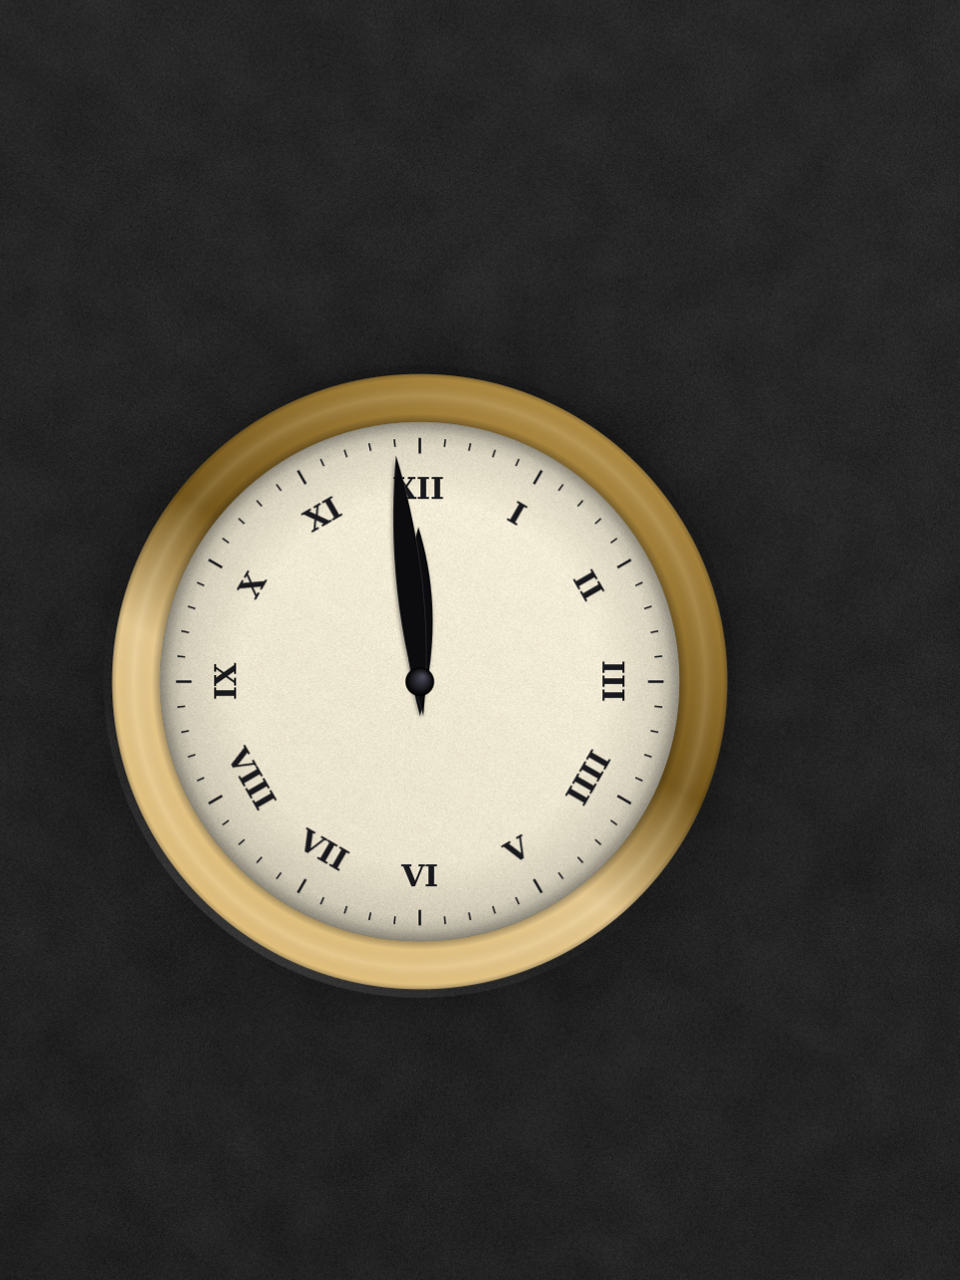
{"hour": 11, "minute": 59}
